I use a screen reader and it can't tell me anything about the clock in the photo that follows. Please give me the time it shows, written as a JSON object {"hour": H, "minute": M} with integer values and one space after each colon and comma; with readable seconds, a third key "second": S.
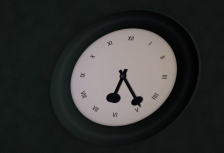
{"hour": 6, "minute": 24}
